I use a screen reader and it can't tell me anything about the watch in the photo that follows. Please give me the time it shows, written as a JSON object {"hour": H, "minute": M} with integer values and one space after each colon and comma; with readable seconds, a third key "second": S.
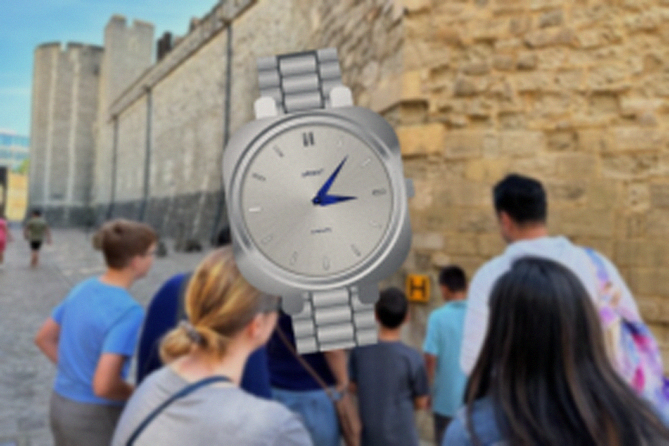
{"hour": 3, "minute": 7}
